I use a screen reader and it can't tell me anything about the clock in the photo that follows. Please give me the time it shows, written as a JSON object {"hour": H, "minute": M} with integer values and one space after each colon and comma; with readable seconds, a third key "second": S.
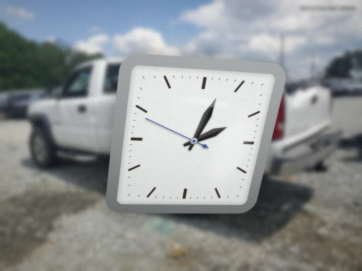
{"hour": 2, "minute": 2, "second": 49}
